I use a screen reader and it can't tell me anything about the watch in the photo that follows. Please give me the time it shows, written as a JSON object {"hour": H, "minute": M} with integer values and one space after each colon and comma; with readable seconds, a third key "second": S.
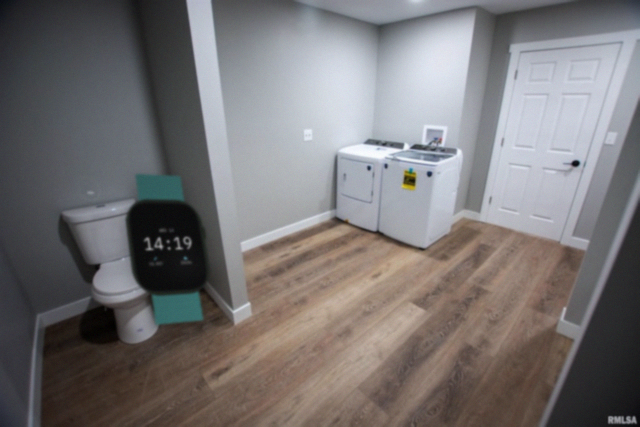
{"hour": 14, "minute": 19}
